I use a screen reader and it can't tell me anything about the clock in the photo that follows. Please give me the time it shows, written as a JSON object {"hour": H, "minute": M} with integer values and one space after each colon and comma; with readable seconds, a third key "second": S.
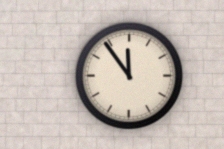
{"hour": 11, "minute": 54}
